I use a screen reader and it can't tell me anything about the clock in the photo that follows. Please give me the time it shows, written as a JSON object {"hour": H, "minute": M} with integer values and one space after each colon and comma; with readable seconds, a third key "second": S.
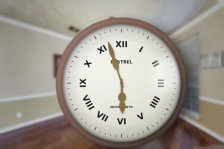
{"hour": 5, "minute": 57}
